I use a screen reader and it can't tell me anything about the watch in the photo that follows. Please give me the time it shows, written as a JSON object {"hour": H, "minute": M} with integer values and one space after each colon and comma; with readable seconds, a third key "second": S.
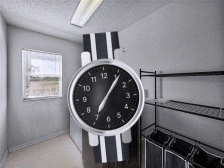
{"hour": 7, "minute": 6}
